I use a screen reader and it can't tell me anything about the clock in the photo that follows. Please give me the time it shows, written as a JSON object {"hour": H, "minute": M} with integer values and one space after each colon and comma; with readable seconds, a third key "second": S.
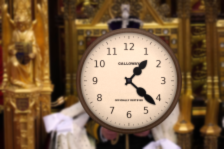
{"hour": 1, "minute": 22}
